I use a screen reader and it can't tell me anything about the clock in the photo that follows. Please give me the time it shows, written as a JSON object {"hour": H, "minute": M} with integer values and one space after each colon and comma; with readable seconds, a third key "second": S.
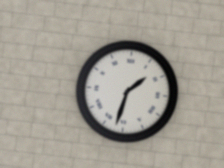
{"hour": 1, "minute": 32}
